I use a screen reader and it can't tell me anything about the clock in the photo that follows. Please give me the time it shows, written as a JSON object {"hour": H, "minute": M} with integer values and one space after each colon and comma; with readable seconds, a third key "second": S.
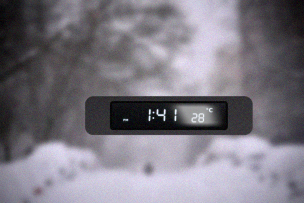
{"hour": 1, "minute": 41}
